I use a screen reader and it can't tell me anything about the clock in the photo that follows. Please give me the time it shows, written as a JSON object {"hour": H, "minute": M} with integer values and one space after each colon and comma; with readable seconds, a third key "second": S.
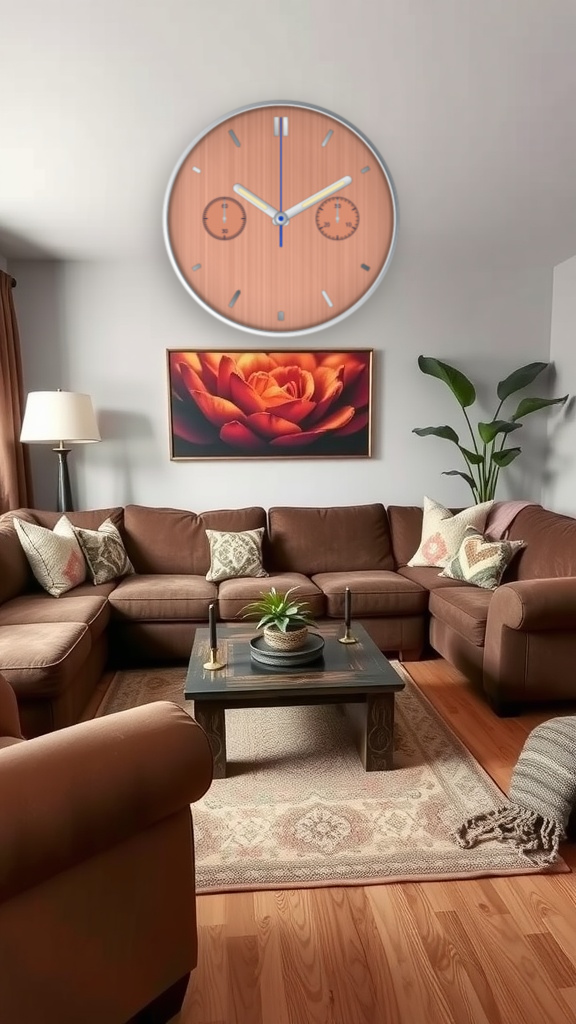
{"hour": 10, "minute": 10}
